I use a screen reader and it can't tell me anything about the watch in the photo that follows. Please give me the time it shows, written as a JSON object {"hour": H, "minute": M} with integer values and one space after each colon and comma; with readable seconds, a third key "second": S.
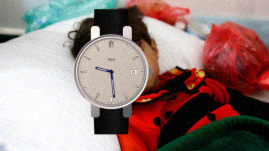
{"hour": 9, "minute": 29}
